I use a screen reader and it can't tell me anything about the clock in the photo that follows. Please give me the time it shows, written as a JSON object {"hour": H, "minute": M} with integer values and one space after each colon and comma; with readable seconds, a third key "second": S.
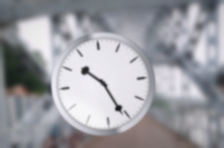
{"hour": 10, "minute": 26}
